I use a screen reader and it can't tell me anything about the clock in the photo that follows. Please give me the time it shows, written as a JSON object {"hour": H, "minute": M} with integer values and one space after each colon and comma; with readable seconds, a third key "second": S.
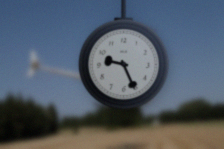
{"hour": 9, "minute": 26}
